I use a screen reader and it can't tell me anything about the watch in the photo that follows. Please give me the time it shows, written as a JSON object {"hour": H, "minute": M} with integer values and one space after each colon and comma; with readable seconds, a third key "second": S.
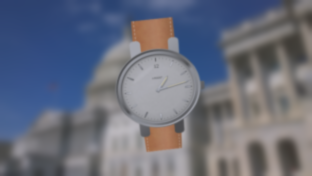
{"hour": 1, "minute": 13}
